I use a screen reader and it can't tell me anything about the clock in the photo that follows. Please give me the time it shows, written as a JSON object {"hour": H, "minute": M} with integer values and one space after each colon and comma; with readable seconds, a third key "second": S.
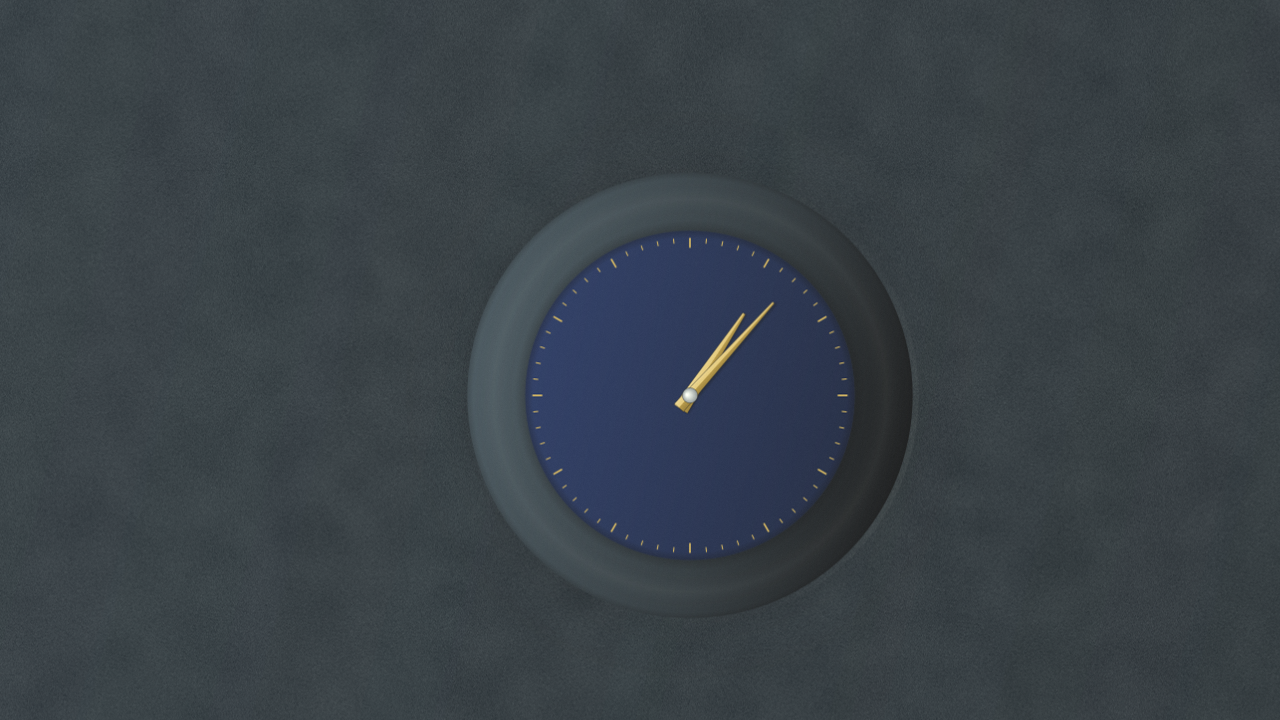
{"hour": 1, "minute": 7}
